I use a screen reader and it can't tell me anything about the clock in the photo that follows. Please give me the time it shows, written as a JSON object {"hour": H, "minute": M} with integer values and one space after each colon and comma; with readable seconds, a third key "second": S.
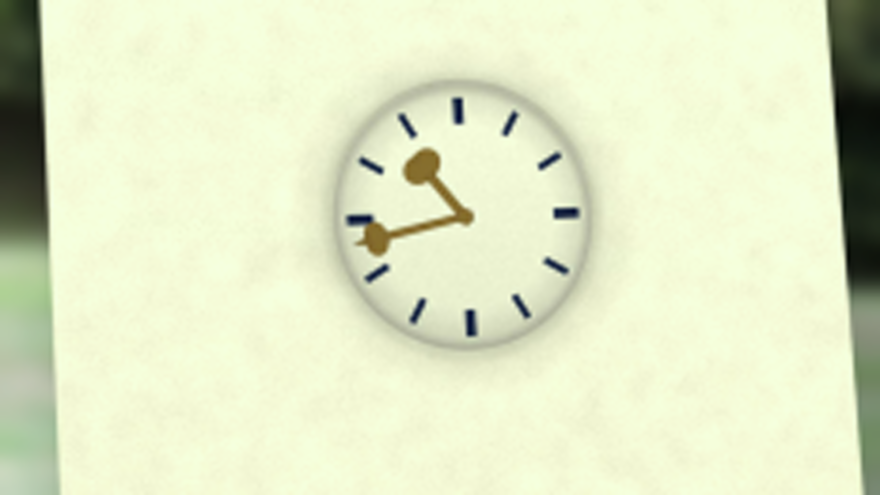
{"hour": 10, "minute": 43}
